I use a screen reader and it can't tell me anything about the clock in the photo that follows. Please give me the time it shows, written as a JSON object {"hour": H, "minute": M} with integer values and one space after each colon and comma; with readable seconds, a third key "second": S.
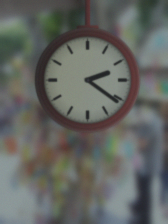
{"hour": 2, "minute": 21}
